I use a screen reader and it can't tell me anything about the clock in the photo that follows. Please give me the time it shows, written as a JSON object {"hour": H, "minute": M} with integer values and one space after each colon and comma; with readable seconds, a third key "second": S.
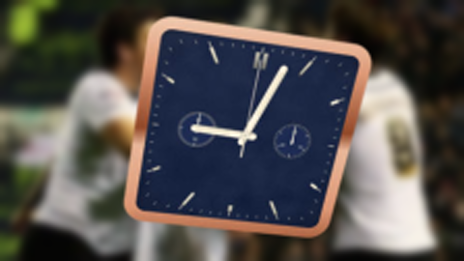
{"hour": 9, "minute": 3}
